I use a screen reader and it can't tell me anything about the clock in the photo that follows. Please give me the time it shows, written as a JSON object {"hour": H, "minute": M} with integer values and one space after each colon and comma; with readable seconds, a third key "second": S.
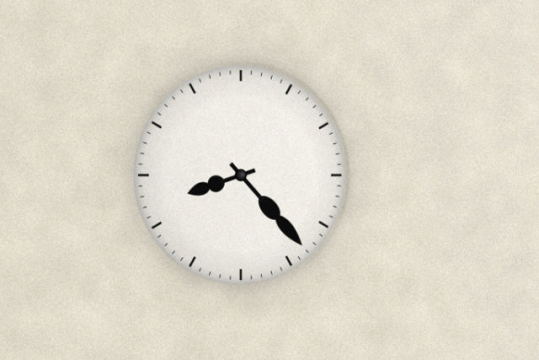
{"hour": 8, "minute": 23}
